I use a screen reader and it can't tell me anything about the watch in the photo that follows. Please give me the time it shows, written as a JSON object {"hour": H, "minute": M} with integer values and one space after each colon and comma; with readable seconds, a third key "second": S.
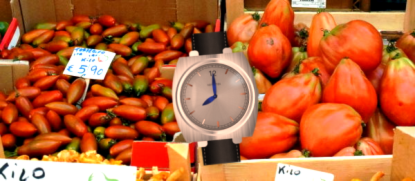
{"hour": 8, "minute": 0}
